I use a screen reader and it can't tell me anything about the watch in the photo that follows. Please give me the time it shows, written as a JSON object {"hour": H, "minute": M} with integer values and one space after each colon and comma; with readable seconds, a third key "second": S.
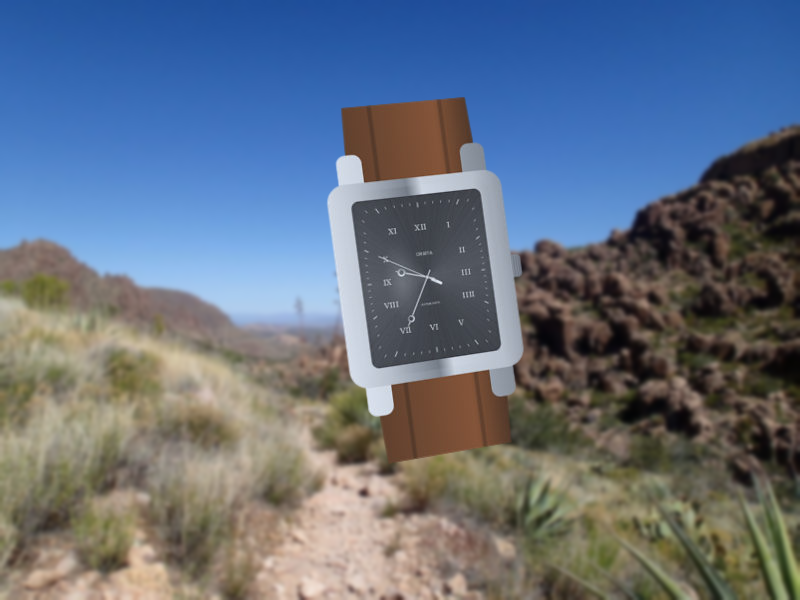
{"hour": 9, "minute": 34, "second": 50}
